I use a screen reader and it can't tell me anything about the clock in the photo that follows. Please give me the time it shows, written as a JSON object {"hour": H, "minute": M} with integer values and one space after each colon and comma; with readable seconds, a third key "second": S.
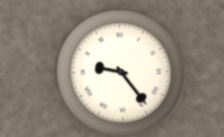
{"hour": 9, "minute": 24}
